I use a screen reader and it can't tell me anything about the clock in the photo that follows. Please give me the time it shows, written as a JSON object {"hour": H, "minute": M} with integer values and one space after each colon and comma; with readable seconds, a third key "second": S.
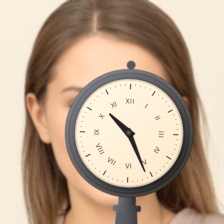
{"hour": 10, "minute": 26}
